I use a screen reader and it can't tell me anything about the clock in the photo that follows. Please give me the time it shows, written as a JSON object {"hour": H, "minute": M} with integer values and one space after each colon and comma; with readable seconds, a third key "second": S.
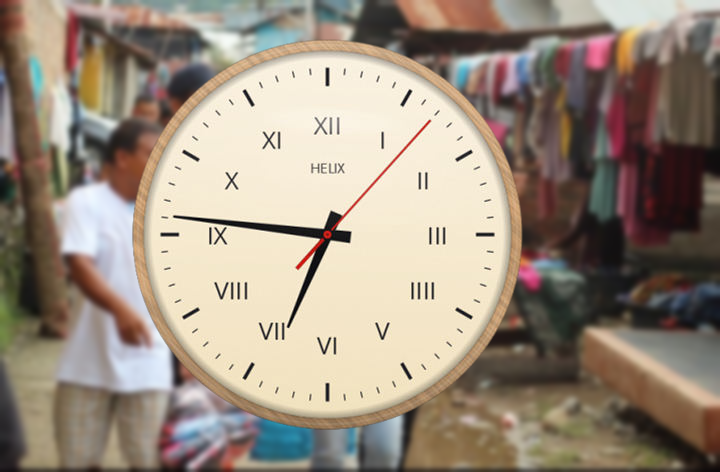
{"hour": 6, "minute": 46, "second": 7}
